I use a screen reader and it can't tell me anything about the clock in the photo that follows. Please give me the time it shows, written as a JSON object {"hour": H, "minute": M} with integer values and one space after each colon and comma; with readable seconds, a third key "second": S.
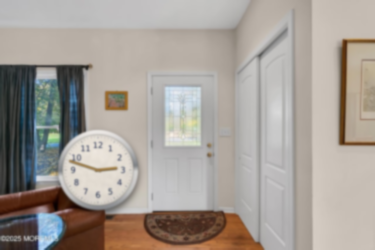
{"hour": 2, "minute": 48}
